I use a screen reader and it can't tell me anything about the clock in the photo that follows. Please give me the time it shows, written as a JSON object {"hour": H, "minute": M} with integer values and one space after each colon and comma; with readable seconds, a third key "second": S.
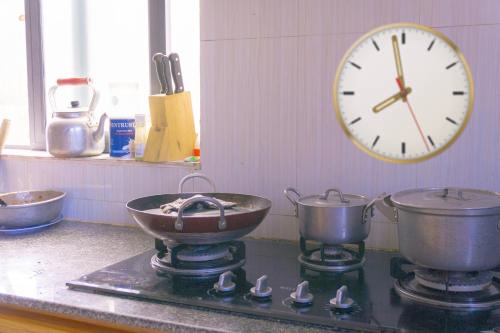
{"hour": 7, "minute": 58, "second": 26}
